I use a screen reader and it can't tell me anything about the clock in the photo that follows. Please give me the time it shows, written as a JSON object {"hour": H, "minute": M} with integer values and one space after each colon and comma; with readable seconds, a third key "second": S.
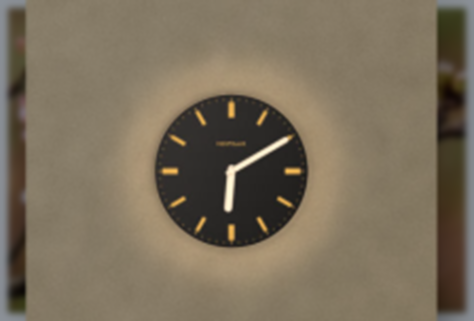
{"hour": 6, "minute": 10}
